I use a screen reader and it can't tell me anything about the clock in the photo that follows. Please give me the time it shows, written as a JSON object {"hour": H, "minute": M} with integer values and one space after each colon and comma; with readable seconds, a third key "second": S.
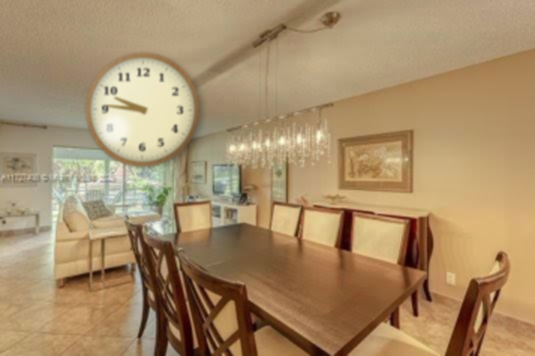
{"hour": 9, "minute": 46}
